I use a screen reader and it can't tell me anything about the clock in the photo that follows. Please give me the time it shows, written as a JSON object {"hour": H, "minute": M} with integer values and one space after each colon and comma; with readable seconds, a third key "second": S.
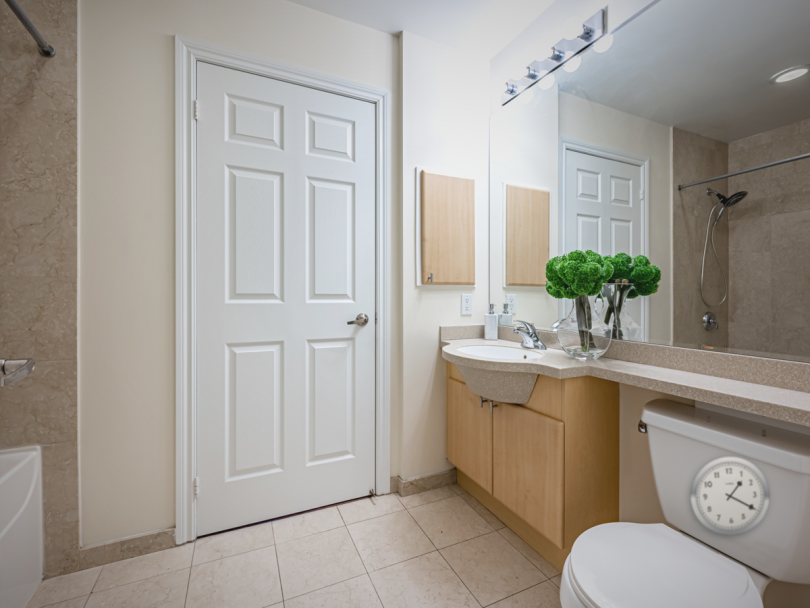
{"hour": 1, "minute": 20}
